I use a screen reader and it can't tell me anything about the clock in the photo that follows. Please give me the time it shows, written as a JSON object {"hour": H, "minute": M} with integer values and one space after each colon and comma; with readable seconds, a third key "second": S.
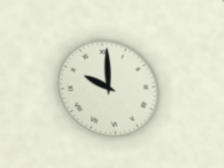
{"hour": 10, "minute": 1}
